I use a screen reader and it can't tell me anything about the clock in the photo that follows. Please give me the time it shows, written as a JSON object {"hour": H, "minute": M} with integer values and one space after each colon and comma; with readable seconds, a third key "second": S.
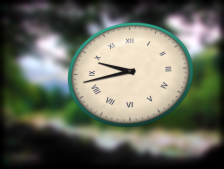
{"hour": 9, "minute": 43}
